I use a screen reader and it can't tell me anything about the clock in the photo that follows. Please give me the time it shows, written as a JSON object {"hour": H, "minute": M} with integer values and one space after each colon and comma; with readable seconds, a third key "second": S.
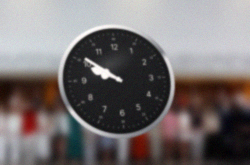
{"hour": 9, "minute": 51}
